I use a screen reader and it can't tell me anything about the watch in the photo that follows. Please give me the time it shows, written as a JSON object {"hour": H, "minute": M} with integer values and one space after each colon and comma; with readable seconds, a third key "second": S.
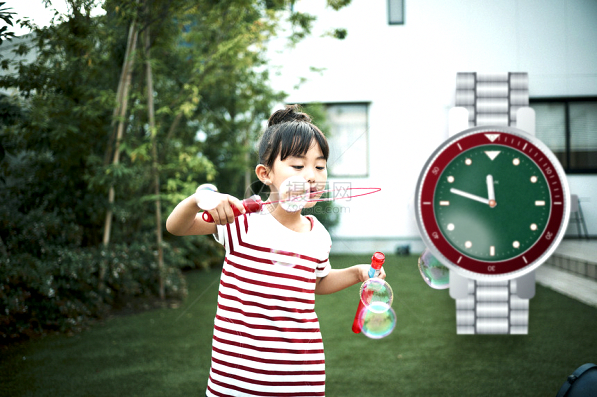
{"hour": 11, "minute": 48}
